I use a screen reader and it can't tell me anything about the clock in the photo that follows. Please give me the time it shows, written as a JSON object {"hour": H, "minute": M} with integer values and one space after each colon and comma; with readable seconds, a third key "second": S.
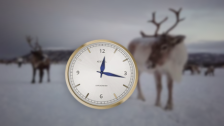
{"hour": 12, "minute": 17}
